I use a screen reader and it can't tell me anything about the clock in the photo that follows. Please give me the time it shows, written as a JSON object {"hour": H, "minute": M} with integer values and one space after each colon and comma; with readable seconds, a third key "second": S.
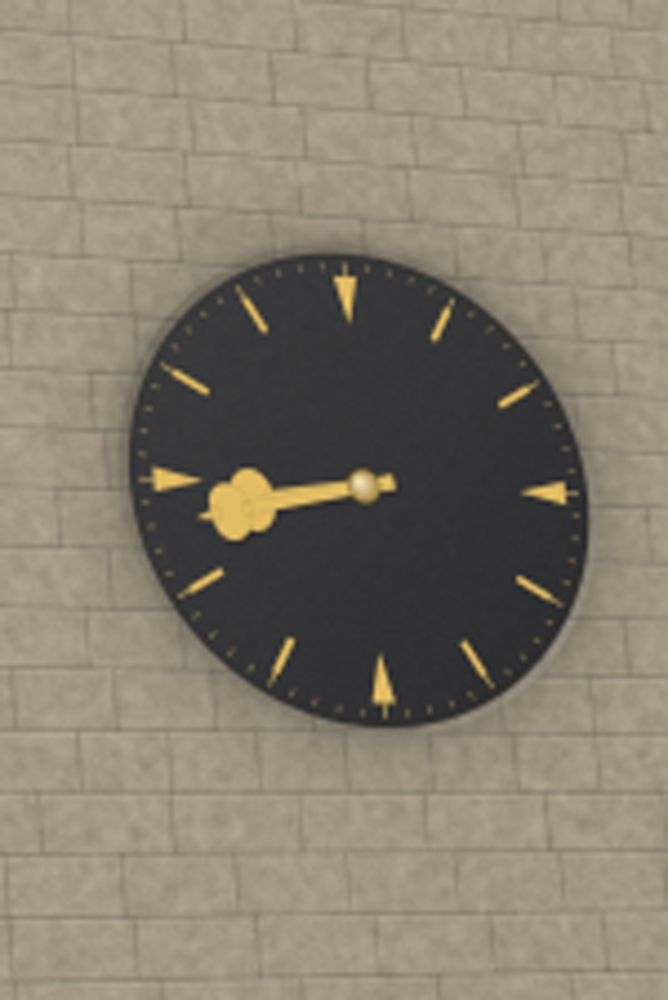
{"hour": 8, "minute": 43}
